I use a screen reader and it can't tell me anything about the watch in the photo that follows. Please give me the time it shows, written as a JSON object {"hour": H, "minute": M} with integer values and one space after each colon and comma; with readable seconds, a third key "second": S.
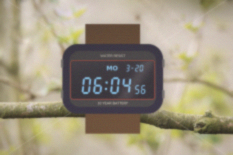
{"hour": 6, "minute": 4}
